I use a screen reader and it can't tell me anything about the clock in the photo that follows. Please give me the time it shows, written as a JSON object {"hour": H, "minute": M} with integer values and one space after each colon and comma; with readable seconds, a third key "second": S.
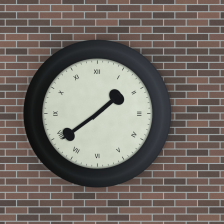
{"hour": 1, "minute": 39}
